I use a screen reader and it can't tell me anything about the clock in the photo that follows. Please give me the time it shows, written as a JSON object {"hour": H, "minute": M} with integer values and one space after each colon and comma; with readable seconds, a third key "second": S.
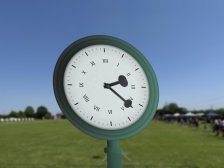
{"hour": 2, "minute": 22}
